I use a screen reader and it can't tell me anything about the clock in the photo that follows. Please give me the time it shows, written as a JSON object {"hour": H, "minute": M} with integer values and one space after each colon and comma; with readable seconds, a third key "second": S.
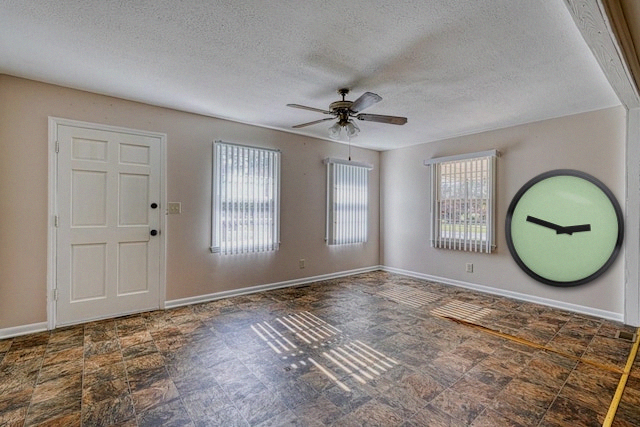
{"hour": 2, "minute": 48}
